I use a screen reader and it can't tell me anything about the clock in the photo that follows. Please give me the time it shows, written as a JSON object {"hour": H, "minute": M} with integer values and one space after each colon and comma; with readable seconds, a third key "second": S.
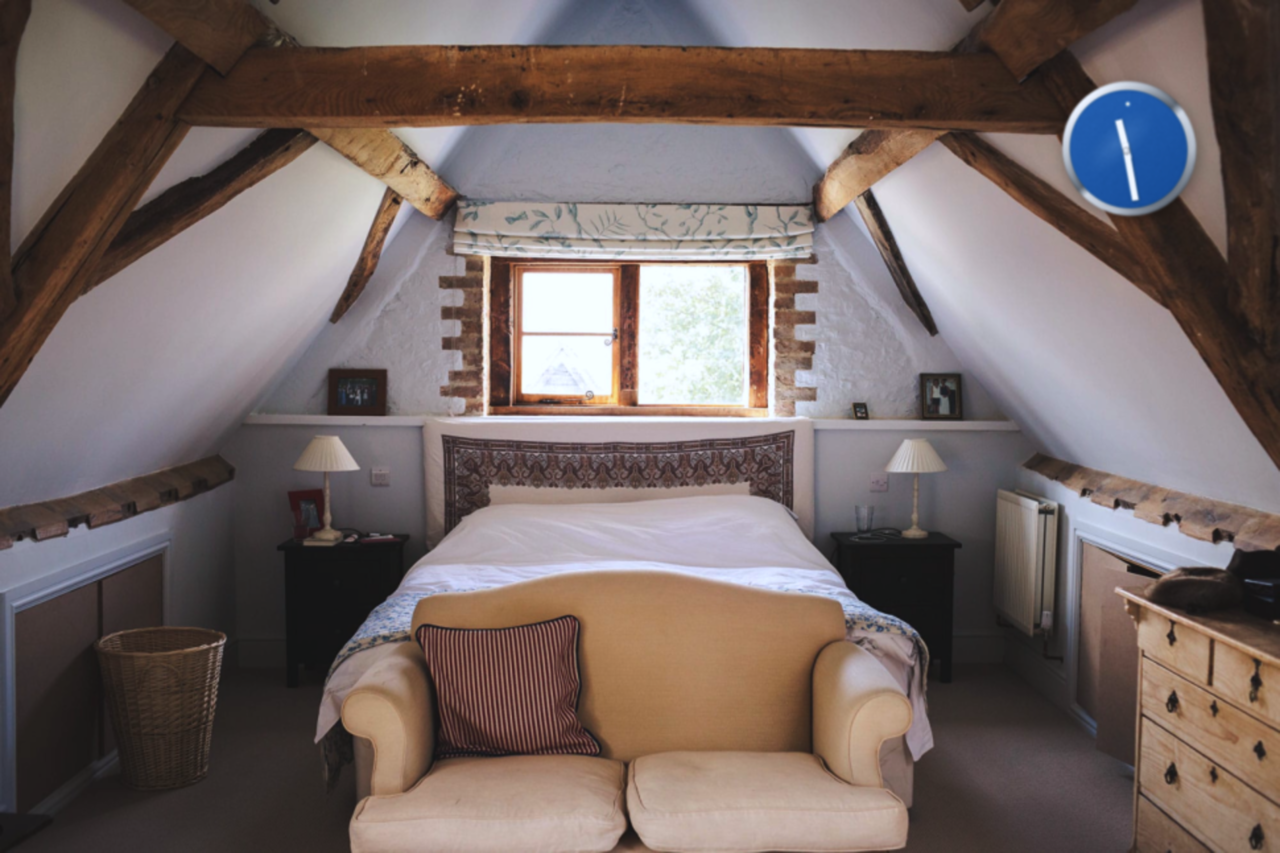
{"hour": 11, "minute": 28}
